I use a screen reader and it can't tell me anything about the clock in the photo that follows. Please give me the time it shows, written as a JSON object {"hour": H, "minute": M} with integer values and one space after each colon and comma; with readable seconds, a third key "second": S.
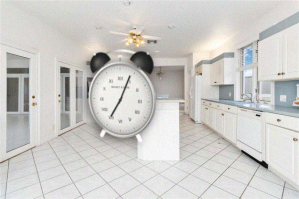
{"hour": 7, "minute": 4}
